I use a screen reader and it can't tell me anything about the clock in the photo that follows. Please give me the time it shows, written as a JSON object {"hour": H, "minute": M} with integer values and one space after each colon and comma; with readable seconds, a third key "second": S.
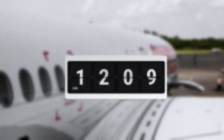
{"hour": 12, "minute": 9}
